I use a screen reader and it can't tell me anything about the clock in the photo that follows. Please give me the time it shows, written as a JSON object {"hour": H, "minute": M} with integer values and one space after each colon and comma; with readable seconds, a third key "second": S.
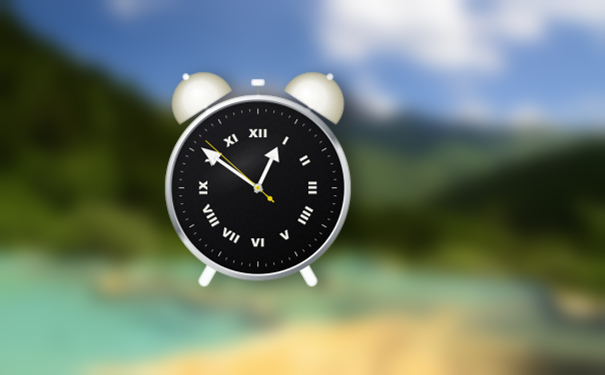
{"hour": 12, "minute": 50, "second": 52}
